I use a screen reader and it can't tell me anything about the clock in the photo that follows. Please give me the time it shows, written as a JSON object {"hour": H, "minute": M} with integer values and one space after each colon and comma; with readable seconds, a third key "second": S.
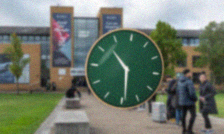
{"hour": 10, "minute": 29}
